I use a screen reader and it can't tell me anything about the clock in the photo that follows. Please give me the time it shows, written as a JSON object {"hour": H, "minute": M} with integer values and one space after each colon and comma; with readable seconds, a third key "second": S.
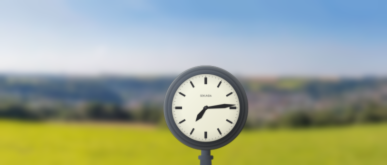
{"hour": 7, "minute": 14}
